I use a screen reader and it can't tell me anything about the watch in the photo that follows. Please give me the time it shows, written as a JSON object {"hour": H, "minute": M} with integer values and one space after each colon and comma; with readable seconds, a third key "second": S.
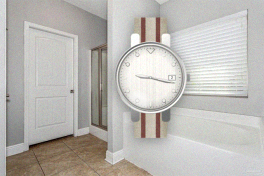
{"hour": 9, "minute": 17}
